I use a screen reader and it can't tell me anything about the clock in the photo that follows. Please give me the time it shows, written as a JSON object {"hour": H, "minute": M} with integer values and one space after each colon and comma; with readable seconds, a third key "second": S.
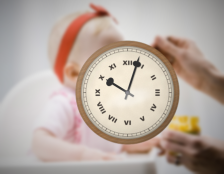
{"hour": 10, "minute": 3}
